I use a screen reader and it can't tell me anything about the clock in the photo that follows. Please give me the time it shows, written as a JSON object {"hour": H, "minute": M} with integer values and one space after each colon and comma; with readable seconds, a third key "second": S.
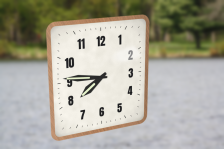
{"hour": 7, "minute": 46}
